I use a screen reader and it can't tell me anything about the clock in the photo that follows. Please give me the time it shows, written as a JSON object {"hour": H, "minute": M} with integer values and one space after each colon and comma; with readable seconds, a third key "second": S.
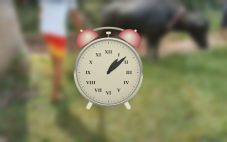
{"hour": 1, "minute": 8}
